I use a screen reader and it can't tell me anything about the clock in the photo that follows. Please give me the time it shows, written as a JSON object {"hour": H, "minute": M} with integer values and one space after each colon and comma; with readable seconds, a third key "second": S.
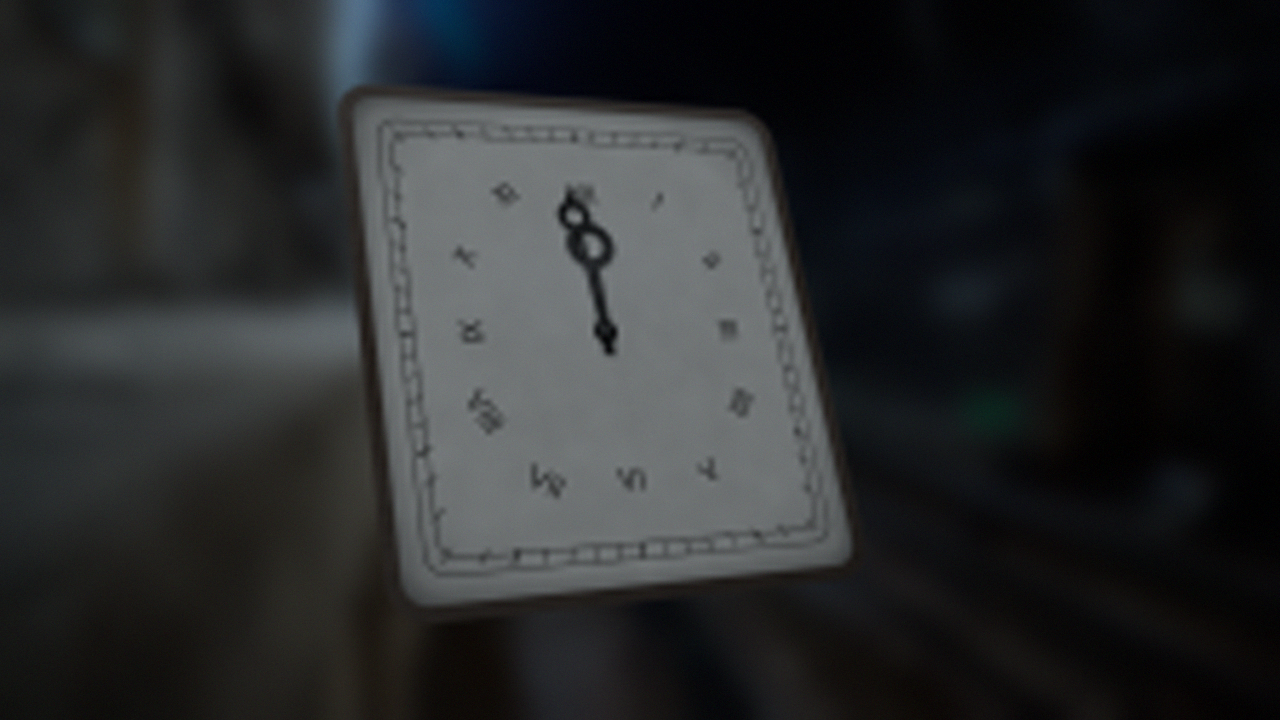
{"hour": 11, "minute": 59}
